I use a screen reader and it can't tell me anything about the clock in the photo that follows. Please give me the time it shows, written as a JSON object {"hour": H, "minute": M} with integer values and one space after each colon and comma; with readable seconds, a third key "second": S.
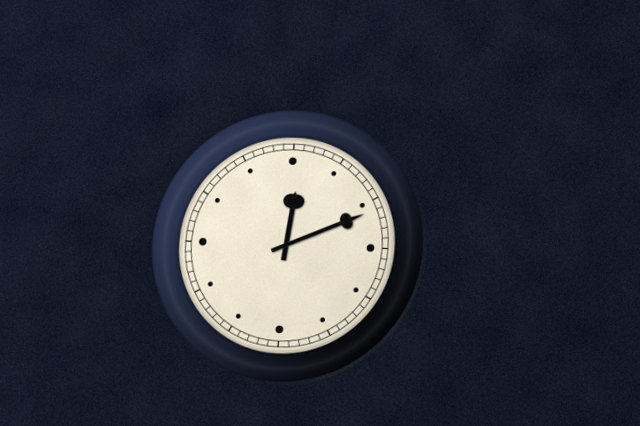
{"hour": 12, "minute": 11}
